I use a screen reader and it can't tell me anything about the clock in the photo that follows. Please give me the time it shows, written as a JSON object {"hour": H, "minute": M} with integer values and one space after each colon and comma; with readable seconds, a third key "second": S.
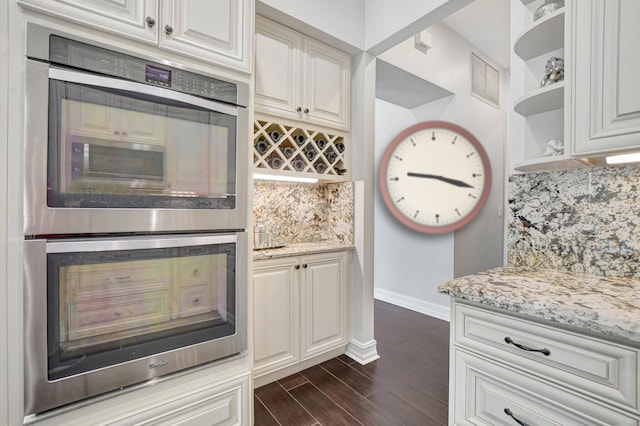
{"hour": 9, "minute": 18}
